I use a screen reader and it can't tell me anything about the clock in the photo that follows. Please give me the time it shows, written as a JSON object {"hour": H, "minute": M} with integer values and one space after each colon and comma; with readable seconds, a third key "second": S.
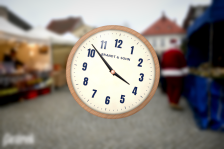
{"hour": 3, "minute": 52}
